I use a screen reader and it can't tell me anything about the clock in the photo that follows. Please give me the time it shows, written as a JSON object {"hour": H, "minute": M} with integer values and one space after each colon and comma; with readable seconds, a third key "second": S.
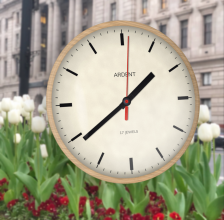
{"hour": 1, "minute": 39, "second": 1}
